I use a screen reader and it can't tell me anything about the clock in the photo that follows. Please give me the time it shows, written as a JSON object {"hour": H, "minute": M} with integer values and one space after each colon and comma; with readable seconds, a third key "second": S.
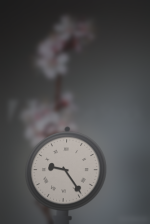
{"hour": 9, "minute": 24}
